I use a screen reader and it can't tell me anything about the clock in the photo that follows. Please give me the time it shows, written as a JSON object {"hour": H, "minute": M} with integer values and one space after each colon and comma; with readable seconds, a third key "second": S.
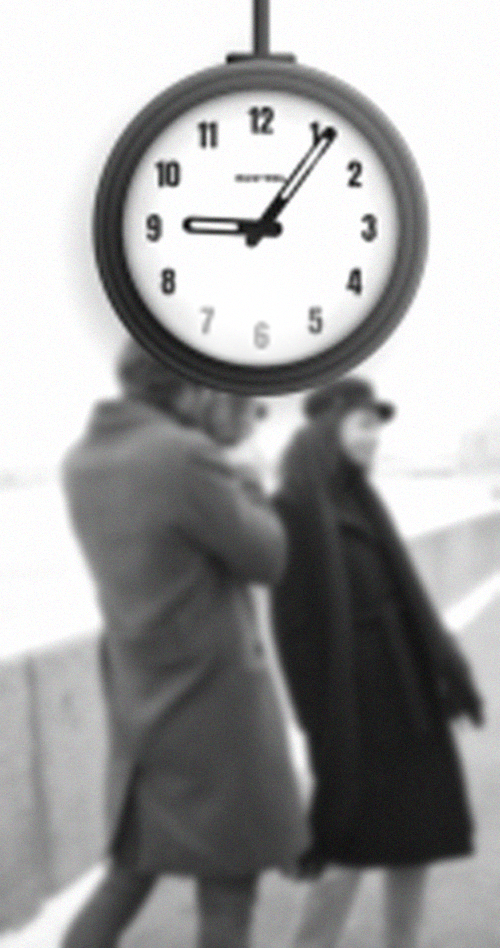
{"hour": 9, "minute": 6}
